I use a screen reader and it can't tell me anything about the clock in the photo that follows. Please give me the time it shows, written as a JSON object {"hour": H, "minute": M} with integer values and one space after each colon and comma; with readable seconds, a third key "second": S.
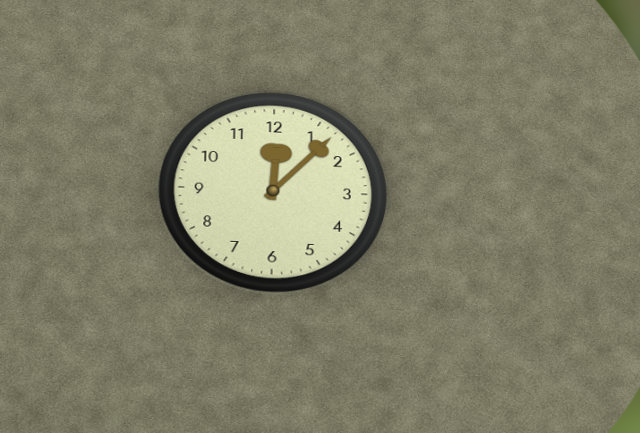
{"hour": 12, "minute": 7}
